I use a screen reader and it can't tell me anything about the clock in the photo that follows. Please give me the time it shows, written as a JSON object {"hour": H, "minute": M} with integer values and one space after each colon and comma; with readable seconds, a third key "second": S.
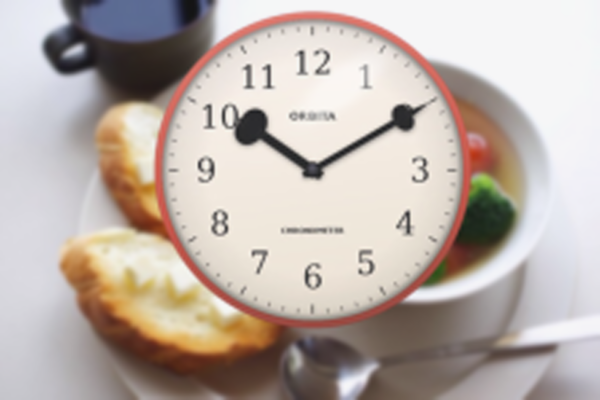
{"hour": 10, "minute": 10}
